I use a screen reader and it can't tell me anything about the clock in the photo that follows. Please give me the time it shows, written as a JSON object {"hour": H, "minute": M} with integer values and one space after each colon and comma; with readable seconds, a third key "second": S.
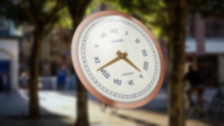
{"hour": 4, "minute": 42}
